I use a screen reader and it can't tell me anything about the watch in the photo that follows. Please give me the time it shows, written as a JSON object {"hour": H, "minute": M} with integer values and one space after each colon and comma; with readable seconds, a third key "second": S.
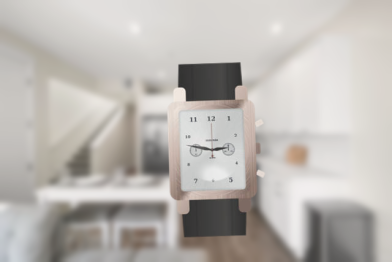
{"hour": 2, "minute": 47}
